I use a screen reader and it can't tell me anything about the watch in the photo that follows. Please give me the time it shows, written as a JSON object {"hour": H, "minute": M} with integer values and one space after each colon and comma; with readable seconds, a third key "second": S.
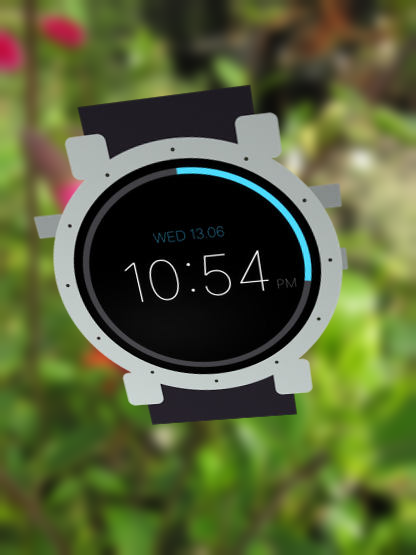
{"hour": 10, "minute": 54}
